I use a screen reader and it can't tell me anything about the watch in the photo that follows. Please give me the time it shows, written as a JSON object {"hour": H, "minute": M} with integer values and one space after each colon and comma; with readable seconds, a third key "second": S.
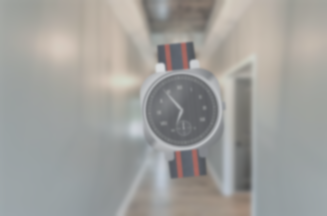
{"hour": 6, "minute": 54}
